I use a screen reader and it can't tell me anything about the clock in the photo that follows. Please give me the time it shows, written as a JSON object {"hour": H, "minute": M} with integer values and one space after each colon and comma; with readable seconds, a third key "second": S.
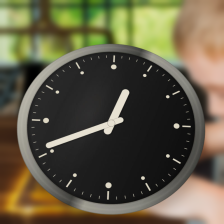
{"hour": 12, "minute": 41}
